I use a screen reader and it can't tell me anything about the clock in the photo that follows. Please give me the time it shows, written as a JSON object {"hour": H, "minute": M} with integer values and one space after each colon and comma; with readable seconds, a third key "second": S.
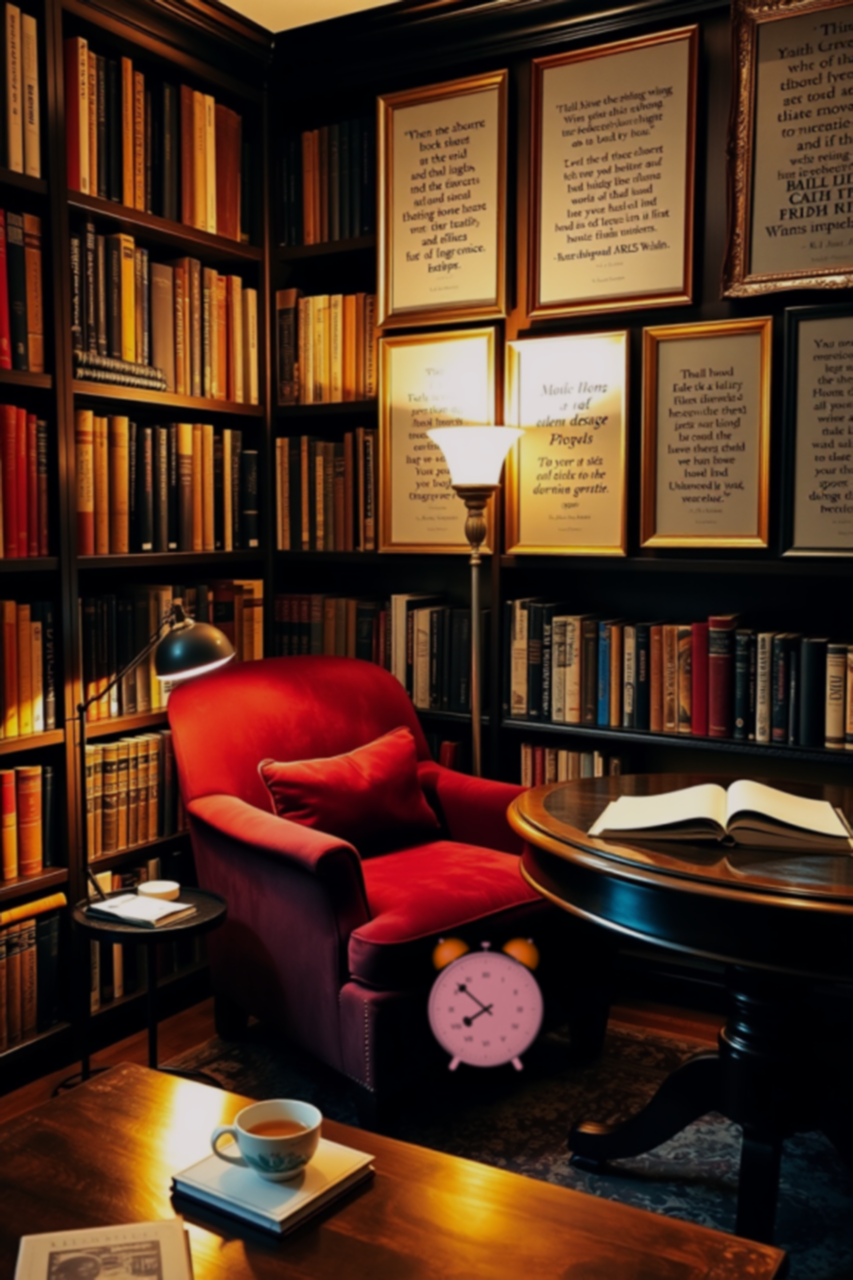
{"hour": 7, "minute": 52}
